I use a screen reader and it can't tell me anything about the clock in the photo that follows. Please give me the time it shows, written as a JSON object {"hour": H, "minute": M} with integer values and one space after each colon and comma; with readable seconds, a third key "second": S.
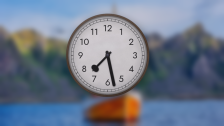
{"hour": 7, "minute": 28}
